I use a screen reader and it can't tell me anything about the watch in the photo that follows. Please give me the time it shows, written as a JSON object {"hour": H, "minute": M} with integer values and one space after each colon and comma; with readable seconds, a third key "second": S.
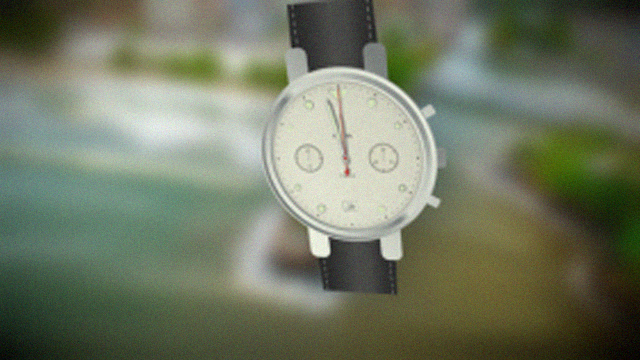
{"hour": 11, "minute": 58}
